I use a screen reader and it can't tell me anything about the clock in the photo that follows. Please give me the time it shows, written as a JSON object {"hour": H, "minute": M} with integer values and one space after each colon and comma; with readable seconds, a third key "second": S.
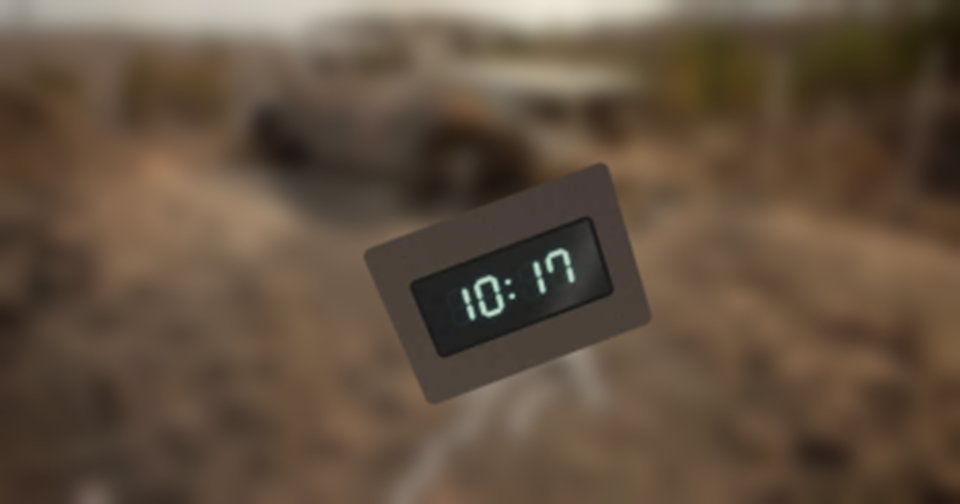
{"hour": 10, "minute": 17}
